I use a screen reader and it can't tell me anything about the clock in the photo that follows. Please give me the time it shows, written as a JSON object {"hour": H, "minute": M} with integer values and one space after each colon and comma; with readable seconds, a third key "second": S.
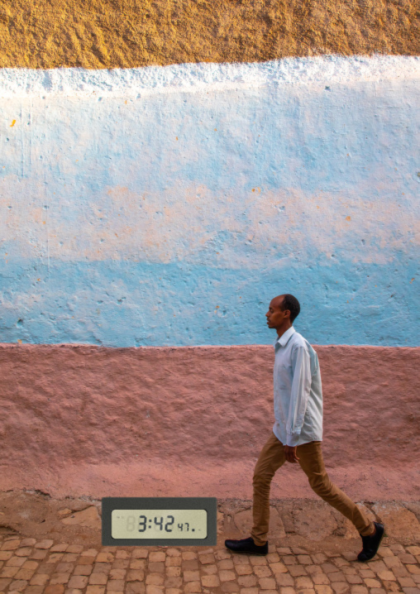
{"hour": 3, "minute": 42, "second": 47}
